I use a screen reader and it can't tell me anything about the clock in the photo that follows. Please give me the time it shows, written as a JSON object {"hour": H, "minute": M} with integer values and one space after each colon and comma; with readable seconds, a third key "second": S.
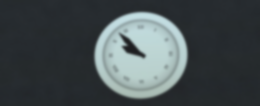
{"hour": 9, "minute": 53}
